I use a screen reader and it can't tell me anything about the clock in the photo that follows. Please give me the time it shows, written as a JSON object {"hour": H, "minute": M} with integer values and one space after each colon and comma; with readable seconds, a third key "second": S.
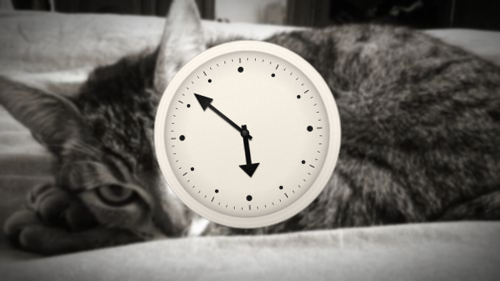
{"hour": 5, "minute": 52}
